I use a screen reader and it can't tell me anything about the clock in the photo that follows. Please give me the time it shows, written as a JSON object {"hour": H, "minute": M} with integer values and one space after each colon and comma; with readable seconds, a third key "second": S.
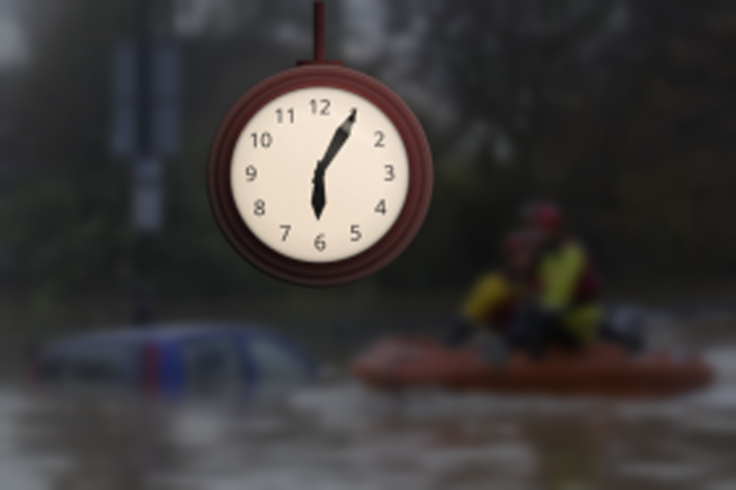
{"hour": 6, "minute": 5}
